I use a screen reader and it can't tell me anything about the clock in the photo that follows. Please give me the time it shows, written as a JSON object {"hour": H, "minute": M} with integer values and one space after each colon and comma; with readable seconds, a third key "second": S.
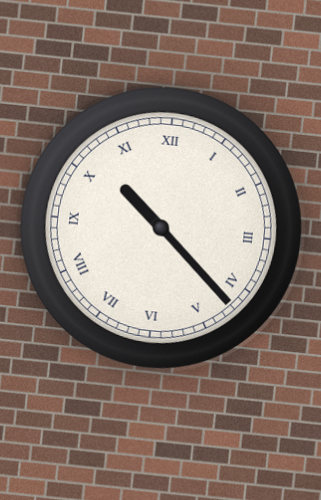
{"hour": 10, "minute": 22}
